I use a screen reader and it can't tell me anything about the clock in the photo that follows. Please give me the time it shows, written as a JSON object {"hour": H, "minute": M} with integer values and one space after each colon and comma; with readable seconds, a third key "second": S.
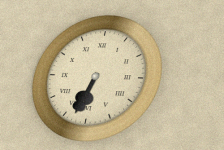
{"hour": 6, "minute": 33}
